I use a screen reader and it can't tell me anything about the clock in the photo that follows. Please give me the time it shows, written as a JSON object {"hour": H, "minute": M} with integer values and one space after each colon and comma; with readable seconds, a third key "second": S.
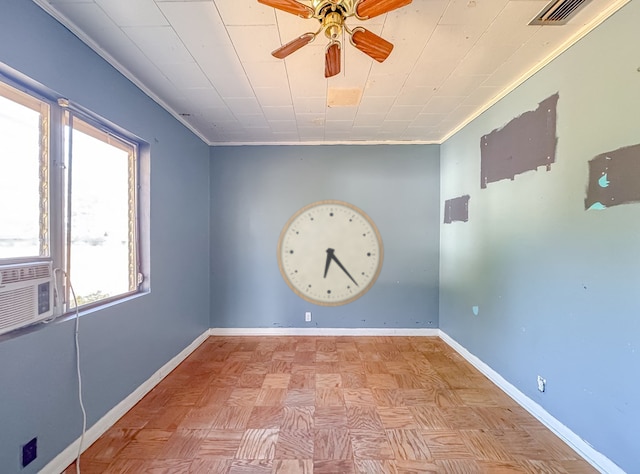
{"hour": 6, "minute": 23}
